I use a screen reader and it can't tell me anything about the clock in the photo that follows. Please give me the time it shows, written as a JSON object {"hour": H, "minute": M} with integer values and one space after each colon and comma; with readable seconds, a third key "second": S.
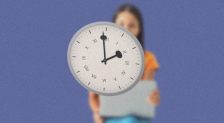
{"hour": 1, "minute": 59}
